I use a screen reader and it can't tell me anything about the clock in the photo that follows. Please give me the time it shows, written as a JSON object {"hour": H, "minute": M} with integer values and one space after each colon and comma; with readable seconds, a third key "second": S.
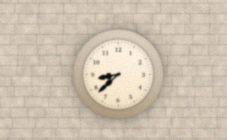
{"hour": 8, "minute": 38}
